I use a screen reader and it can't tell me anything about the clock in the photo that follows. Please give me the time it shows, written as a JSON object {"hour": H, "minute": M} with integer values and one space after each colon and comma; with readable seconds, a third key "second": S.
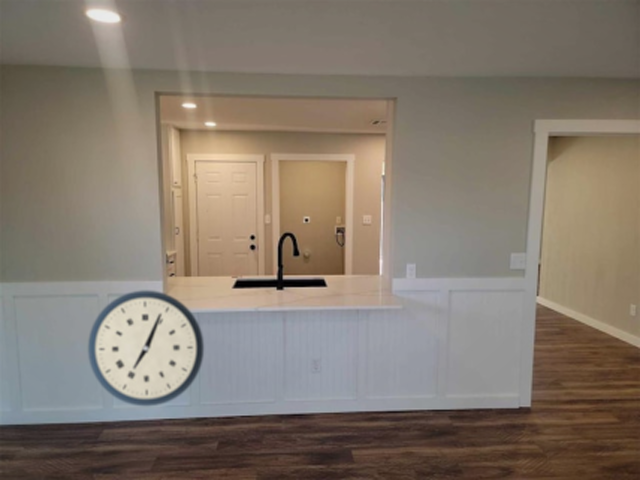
{"hour": 7, "minute": 4}
